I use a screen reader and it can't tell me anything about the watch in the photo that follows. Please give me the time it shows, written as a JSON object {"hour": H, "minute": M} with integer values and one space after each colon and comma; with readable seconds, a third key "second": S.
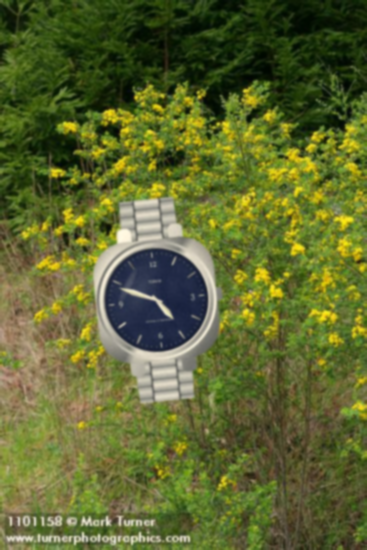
{"hour": 4, "minute": 49}
